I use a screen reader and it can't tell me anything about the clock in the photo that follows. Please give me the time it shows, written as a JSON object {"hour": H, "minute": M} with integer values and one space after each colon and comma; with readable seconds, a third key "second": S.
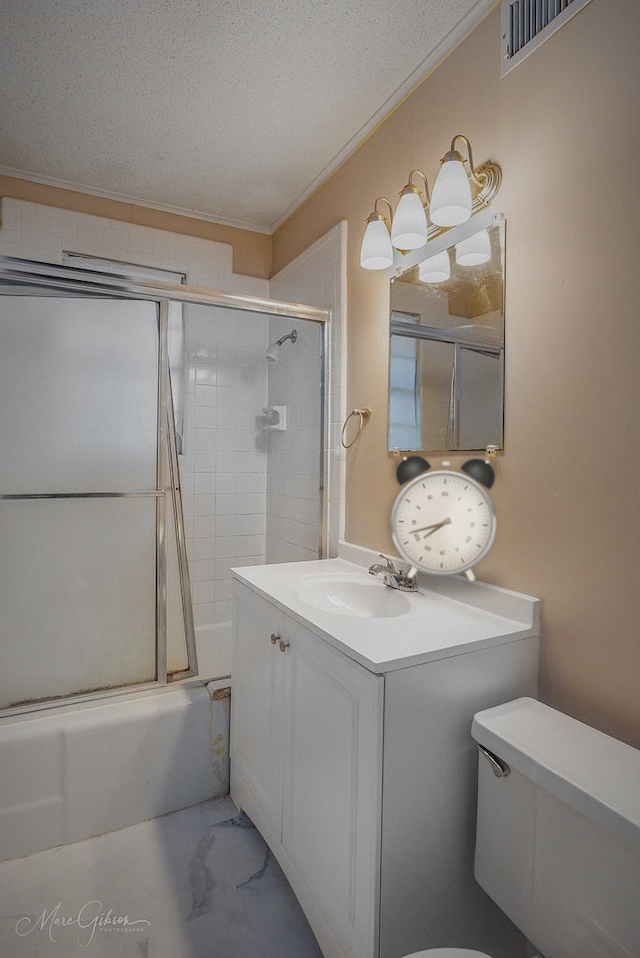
{"hour": 7, "minute": 42}
